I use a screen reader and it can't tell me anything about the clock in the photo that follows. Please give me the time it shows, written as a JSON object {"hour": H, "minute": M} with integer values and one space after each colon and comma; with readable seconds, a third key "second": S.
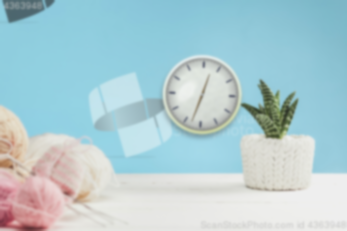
{"hour": 12, "minute": 33}
